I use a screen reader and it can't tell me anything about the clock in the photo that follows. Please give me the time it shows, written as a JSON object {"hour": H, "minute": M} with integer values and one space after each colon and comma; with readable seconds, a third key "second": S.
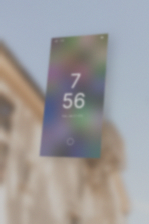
{"hour": 7, "minute": 56}
